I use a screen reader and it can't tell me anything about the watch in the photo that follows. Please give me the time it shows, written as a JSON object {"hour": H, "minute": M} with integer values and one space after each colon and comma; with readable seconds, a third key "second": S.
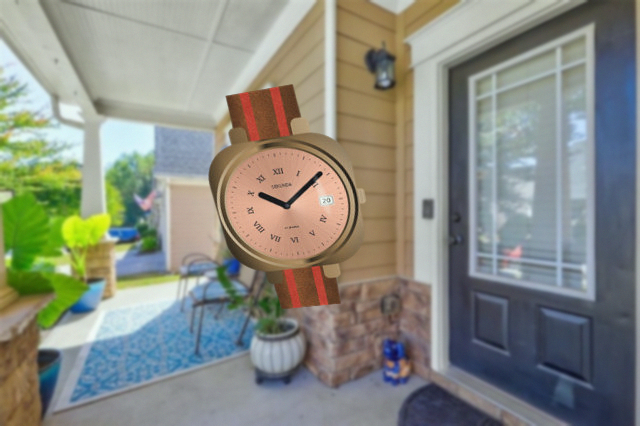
{"hour": 10, "minute": 9}
